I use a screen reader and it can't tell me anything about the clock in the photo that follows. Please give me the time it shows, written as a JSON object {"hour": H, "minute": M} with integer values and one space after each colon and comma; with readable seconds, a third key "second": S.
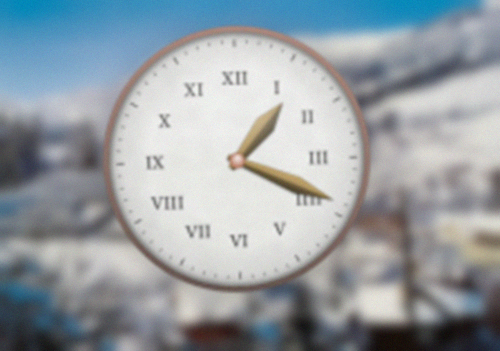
{"hour": 1, "minute": 19}
